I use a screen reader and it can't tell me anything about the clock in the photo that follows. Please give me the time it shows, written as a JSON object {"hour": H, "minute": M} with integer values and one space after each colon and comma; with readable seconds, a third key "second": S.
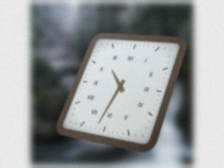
{"hour": 10, "minute": 32}
